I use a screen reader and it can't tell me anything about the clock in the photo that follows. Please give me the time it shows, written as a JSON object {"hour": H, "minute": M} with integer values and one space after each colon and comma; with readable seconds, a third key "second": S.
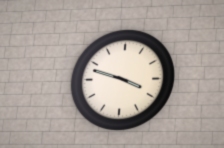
{"hour": 3, "minute": 48}
